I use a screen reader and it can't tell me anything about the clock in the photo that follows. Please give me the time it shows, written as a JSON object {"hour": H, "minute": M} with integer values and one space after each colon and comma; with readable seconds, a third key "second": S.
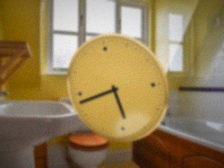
{"hour": 5, "minute": 43}
